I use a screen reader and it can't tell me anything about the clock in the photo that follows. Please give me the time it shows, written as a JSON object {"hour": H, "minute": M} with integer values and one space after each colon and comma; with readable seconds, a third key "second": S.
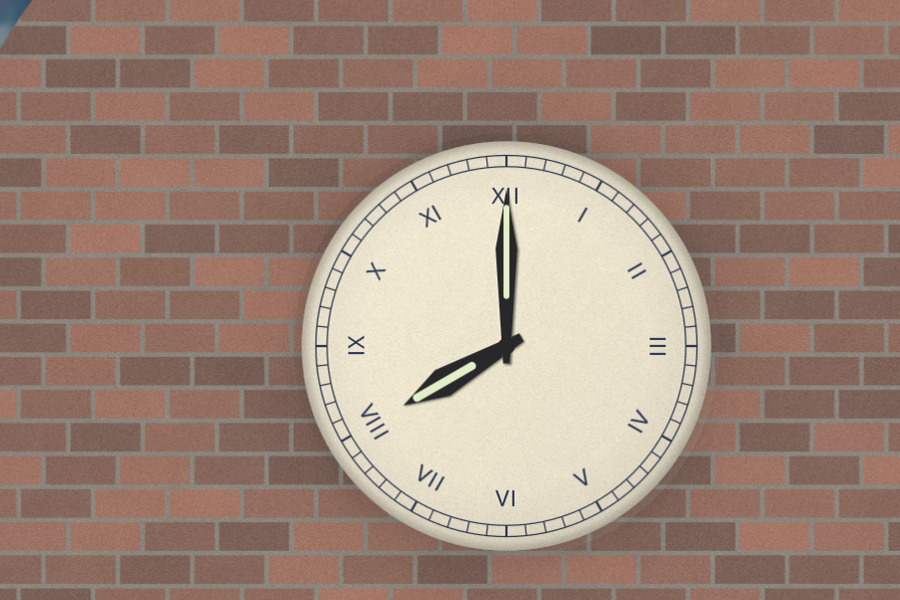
{"hour": 8, "minute": 0}
